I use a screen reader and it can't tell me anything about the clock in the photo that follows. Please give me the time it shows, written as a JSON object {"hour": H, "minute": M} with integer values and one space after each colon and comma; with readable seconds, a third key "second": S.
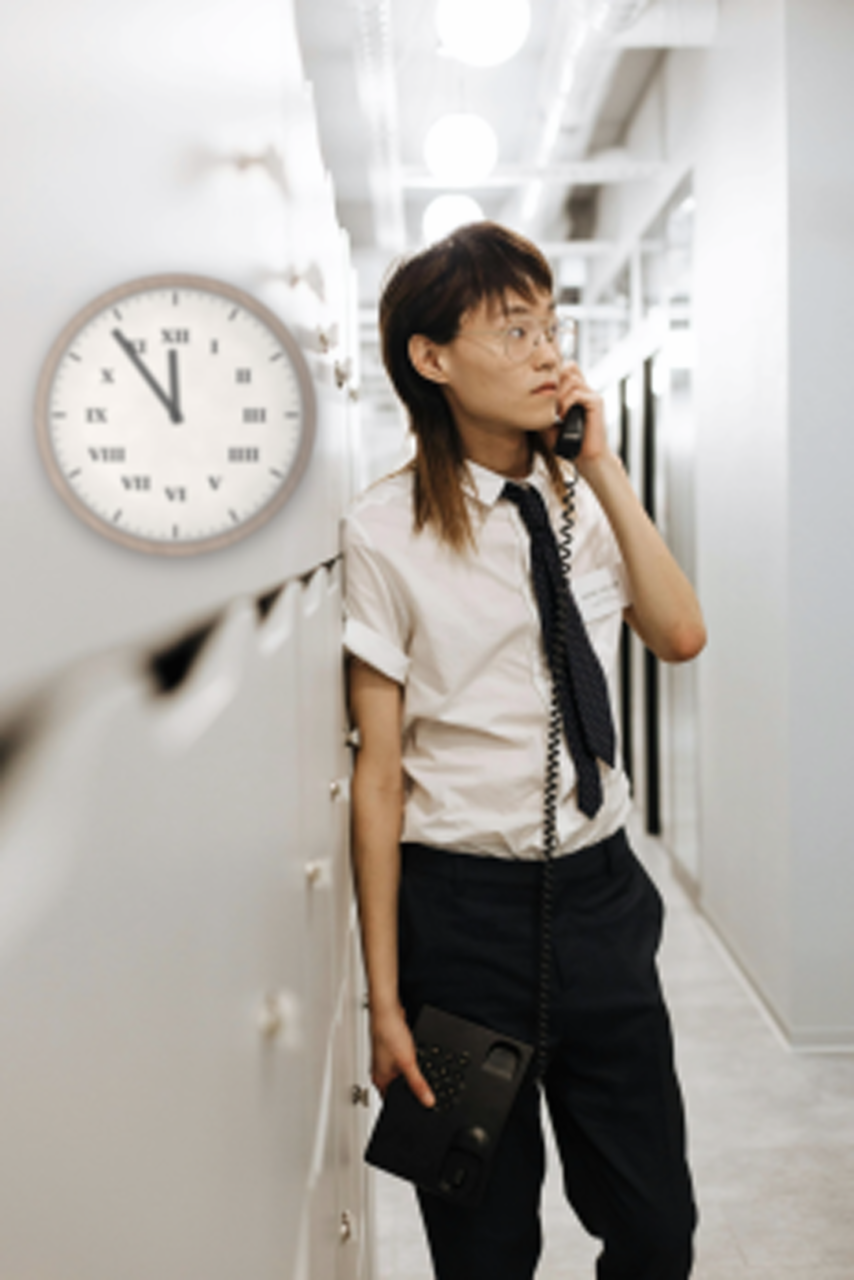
{"hour": 11, "minute": 54}
